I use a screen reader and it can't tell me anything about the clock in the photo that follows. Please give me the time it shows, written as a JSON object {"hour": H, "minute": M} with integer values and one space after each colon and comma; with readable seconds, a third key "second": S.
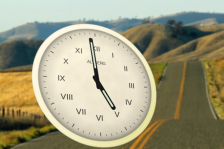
{"hour": 4, "minute": 59}
